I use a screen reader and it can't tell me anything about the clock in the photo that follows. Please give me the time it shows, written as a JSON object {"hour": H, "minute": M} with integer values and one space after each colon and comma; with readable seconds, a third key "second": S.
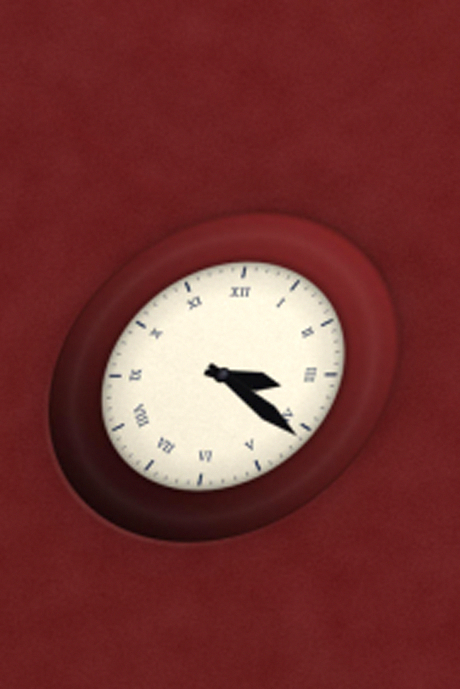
{"hour": 3, "minute": 21}
